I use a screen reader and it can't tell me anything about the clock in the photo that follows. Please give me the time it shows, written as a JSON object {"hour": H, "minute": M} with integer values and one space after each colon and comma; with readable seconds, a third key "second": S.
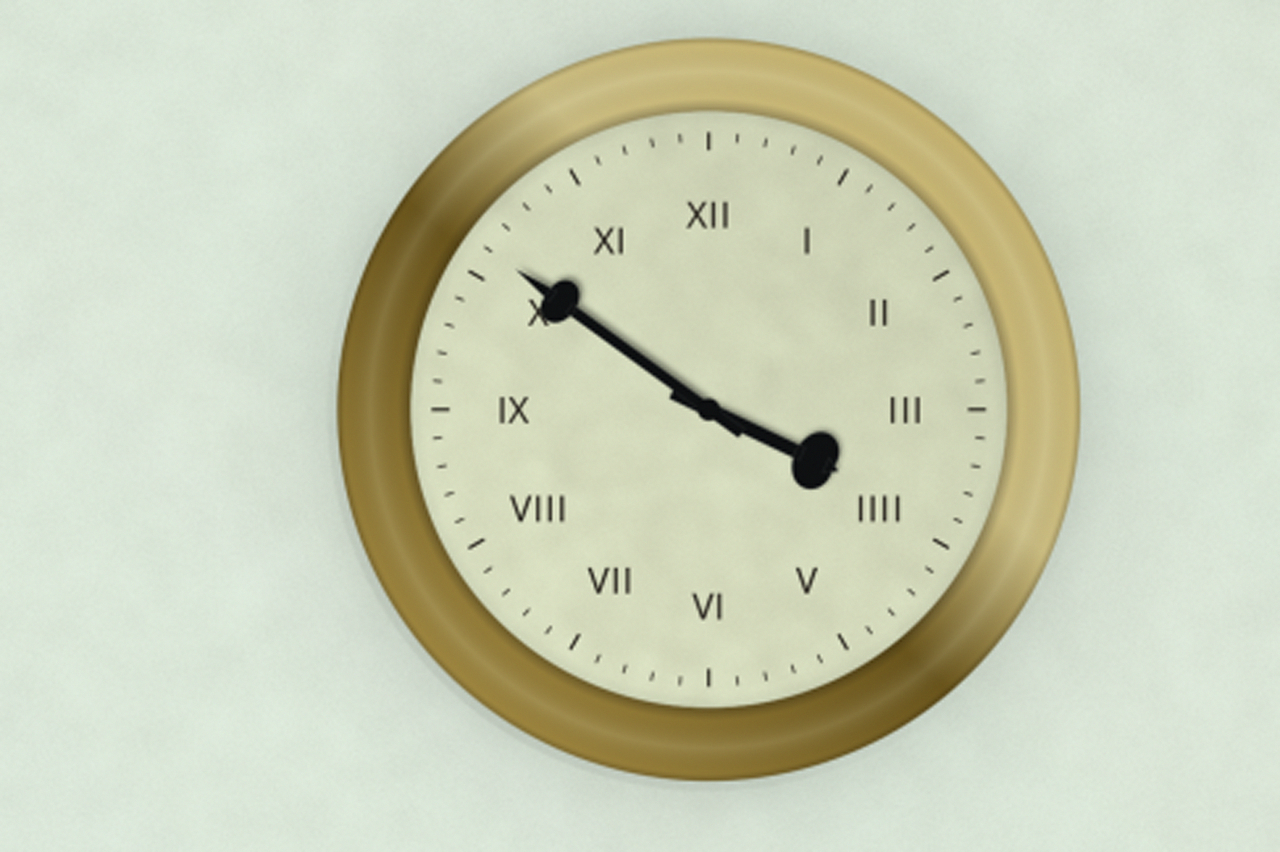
{"hour": 3, "minute": 51}
